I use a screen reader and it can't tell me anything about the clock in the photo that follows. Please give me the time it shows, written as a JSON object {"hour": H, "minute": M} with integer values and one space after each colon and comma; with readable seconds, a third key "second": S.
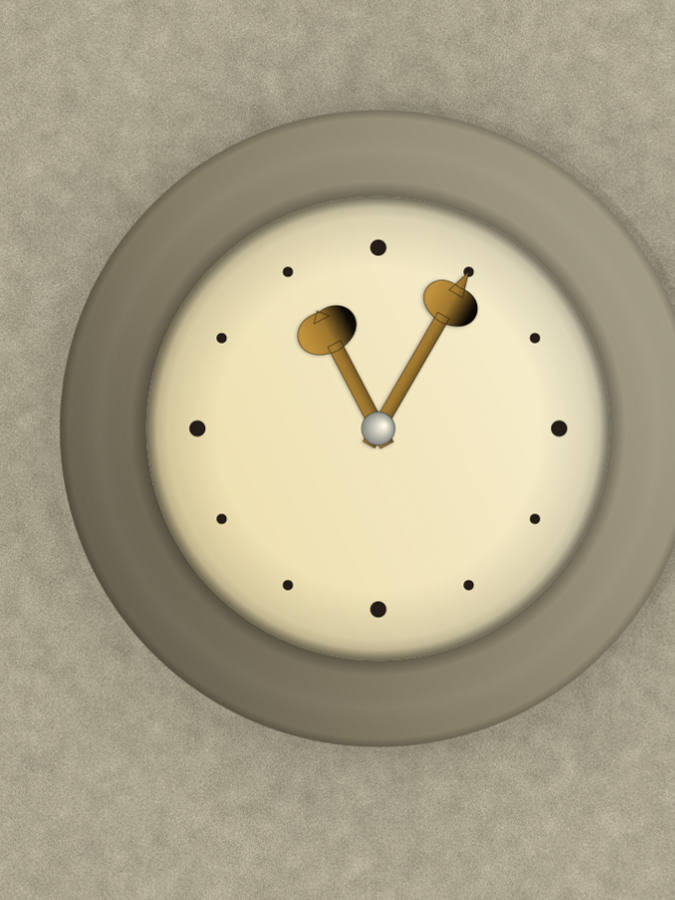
{"hour": 11, "minute": 5}
